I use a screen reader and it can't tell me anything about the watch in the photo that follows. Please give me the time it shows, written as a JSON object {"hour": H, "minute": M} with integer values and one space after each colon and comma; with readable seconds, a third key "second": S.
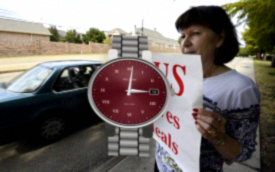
{"hour": 3, "minute": 1}
